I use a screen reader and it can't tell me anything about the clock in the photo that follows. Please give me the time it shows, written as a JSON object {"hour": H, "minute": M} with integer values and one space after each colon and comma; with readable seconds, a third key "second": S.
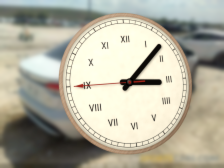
{"hour": 3, "minute": 7, "second": 45}
